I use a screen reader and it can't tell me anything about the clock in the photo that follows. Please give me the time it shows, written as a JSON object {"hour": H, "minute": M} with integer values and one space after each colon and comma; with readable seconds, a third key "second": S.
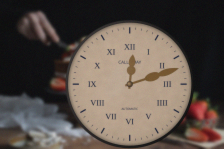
{"hour": 12, "minute": 12}
